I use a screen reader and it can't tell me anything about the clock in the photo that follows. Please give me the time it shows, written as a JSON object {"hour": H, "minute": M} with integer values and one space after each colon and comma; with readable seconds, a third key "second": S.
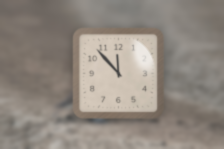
{"hour": 11, "minute": 53}
